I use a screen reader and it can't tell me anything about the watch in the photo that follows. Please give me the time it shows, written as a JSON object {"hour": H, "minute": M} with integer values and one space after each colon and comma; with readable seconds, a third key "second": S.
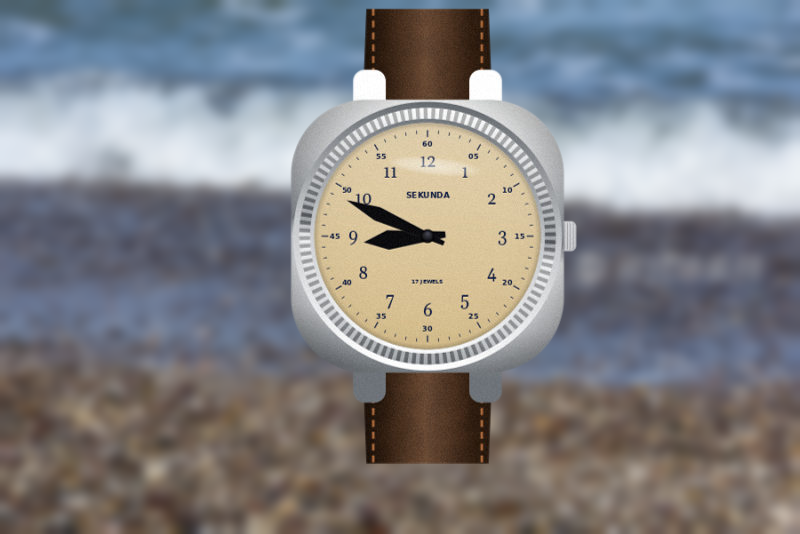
{"hour": 8, "minute": 49}
